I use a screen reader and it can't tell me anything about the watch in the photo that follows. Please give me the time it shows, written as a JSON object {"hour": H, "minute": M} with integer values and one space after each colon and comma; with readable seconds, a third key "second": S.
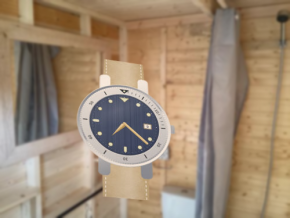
{"hour": 7, "minute": 22}
